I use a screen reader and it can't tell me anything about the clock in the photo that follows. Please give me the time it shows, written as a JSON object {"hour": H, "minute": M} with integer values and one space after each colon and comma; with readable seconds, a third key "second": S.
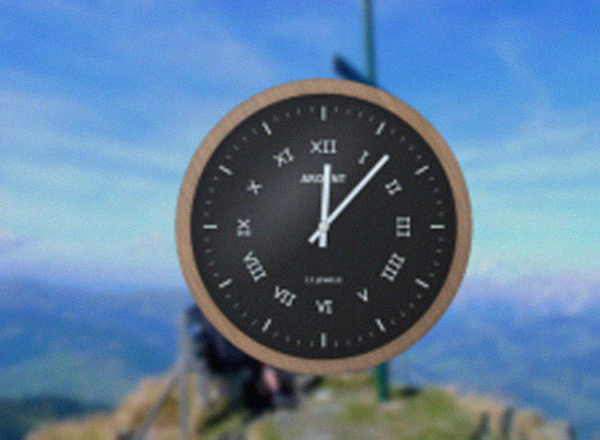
{"hour": 12, "minute": 7}
